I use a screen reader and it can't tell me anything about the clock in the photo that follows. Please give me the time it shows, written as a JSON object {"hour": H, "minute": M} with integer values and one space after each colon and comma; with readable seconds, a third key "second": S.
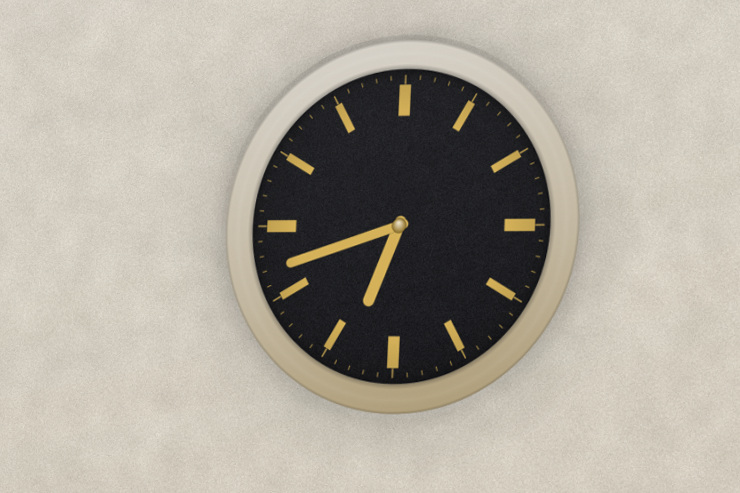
{"hour": 6, "minute": 42}
